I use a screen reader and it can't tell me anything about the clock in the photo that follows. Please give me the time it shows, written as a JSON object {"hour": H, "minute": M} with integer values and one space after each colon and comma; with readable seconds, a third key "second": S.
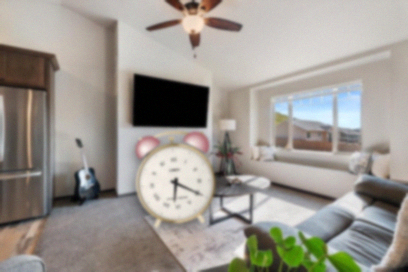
{"hour": 6, "minute": 20}
